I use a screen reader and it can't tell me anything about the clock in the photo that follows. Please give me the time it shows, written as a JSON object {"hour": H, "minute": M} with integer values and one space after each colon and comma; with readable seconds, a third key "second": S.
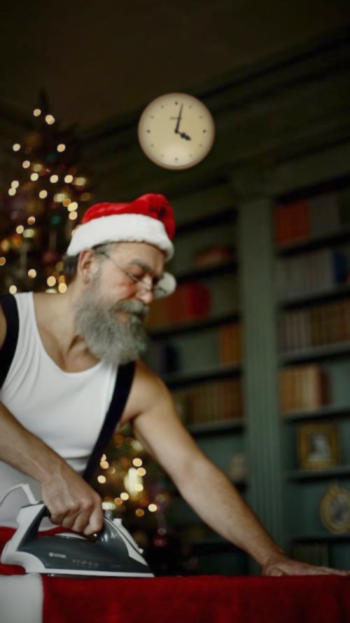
{"hour": 4, "minute": 2}
